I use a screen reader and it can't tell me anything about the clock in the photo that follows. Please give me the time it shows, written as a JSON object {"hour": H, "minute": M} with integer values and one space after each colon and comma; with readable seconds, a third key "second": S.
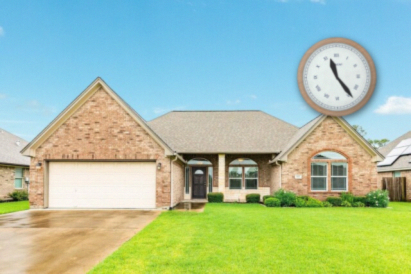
{"hour": 11, "minute": 24}
